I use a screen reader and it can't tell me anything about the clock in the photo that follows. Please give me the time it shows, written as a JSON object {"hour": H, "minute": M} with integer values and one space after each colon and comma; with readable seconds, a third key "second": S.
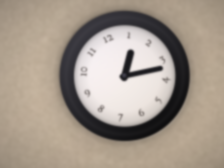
{"hour": 1, "minute": 17}
